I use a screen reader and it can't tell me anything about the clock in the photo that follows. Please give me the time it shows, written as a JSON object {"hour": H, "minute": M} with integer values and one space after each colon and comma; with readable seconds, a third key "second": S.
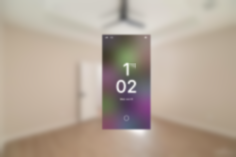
{"hour": 1, "minute": 2}
